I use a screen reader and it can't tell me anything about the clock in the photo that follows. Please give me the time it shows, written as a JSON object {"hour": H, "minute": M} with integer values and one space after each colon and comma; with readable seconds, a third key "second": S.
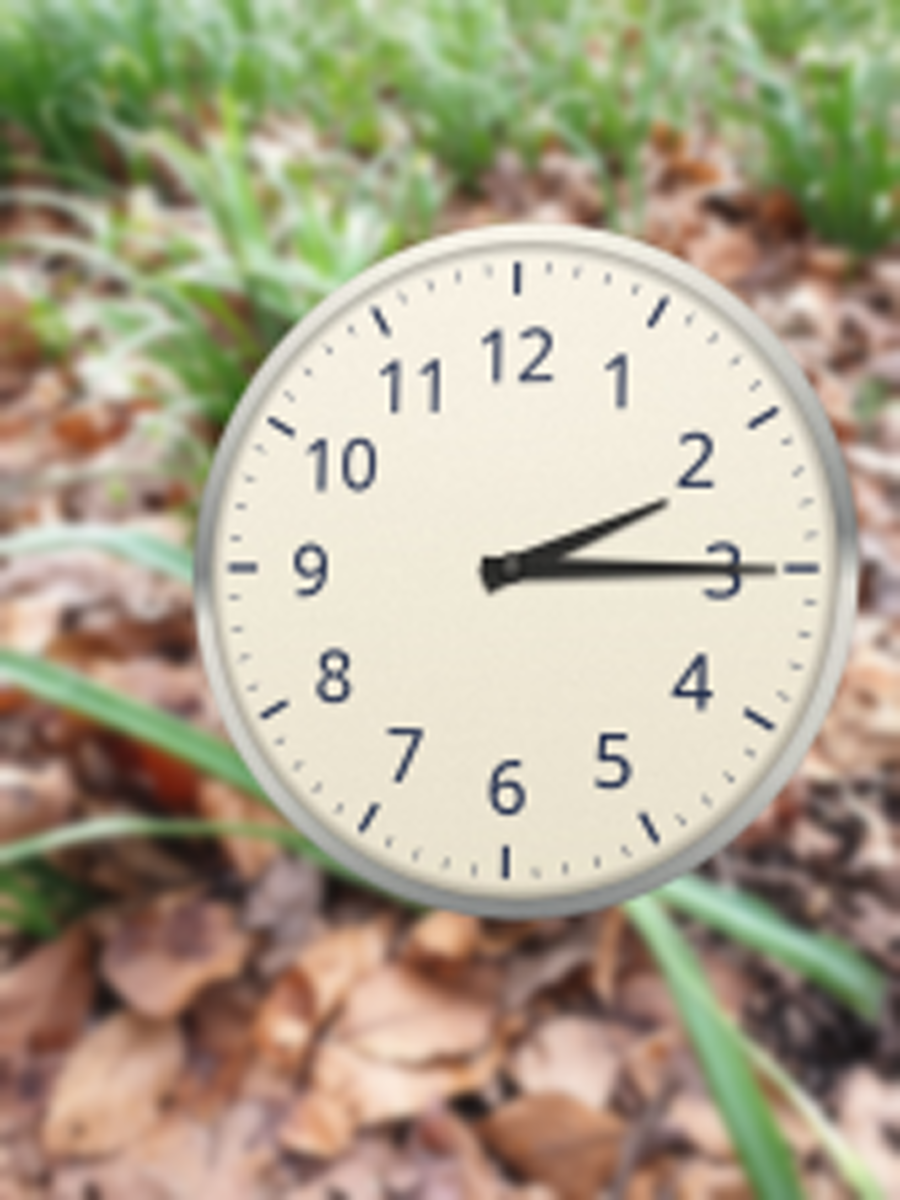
{"hour": 2, "minute": 15}
